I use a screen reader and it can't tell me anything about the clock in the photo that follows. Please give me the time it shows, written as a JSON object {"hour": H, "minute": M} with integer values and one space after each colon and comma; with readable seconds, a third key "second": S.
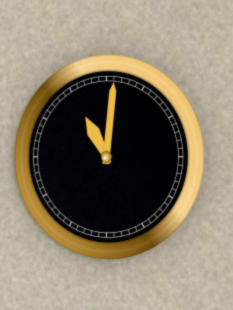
{"hour": 11, "minute": 1}
